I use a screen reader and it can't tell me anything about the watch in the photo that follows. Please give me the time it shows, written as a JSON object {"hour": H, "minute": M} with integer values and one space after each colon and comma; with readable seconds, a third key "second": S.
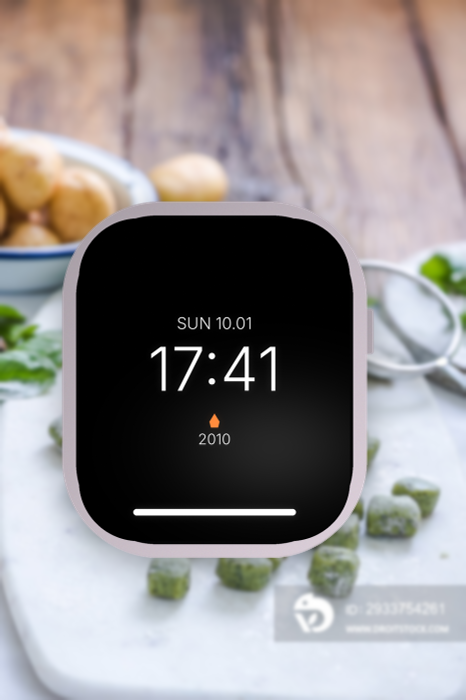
{"hour": 17, "minute": 41}
